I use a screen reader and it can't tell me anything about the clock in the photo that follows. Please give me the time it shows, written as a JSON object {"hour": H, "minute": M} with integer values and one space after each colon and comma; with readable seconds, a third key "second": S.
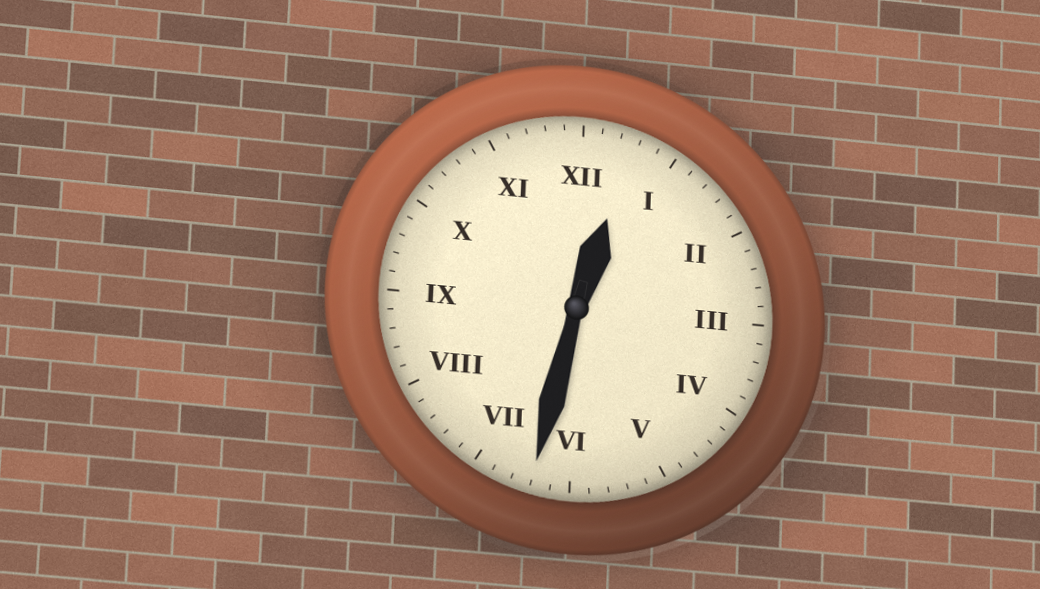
{"hour": 12, "minute": 32}
